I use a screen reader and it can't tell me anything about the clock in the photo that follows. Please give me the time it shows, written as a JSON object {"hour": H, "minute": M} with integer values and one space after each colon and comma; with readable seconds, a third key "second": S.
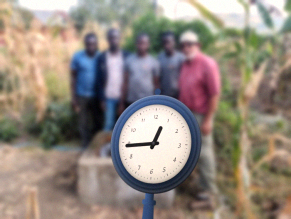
{"hour": 12, "minute": 44}
